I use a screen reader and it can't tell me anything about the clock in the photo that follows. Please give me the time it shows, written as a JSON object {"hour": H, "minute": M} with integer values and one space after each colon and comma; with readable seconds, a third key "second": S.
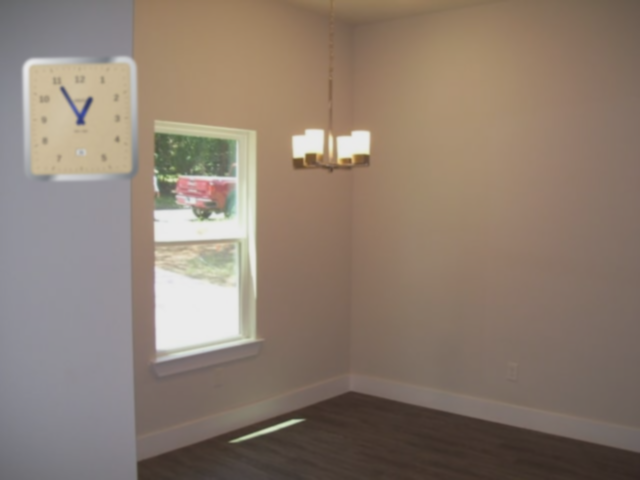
{"hour": 12, "minute": 55}
